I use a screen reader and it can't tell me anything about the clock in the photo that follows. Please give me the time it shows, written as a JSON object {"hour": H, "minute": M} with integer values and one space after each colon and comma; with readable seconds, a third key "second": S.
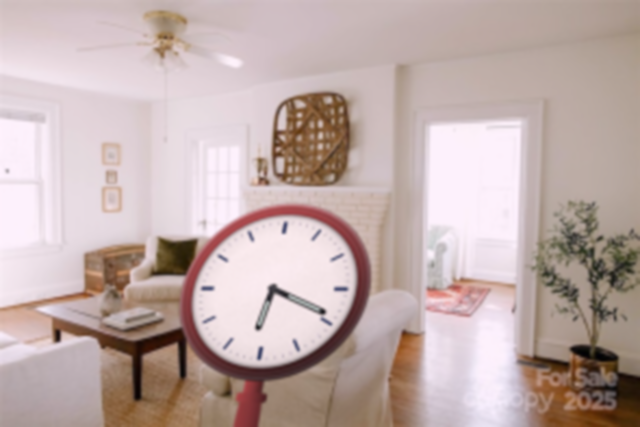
{"hour": 6, "minute": 19}
